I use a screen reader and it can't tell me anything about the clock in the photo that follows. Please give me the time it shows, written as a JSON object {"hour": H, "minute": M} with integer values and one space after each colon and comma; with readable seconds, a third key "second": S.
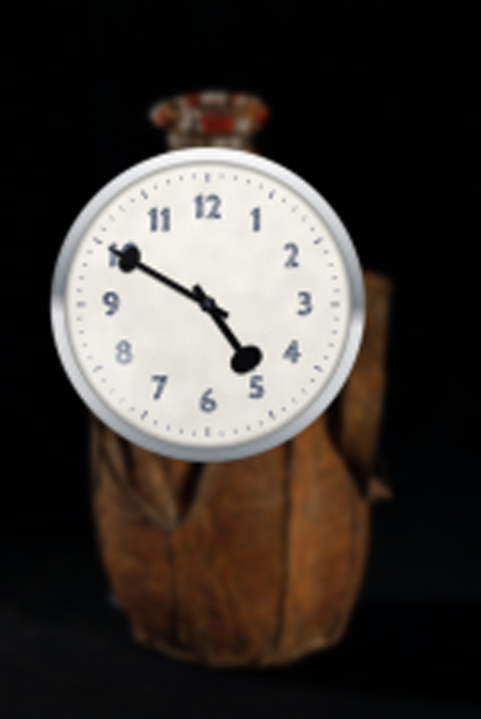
{"hour": 4, "minute": 50}
